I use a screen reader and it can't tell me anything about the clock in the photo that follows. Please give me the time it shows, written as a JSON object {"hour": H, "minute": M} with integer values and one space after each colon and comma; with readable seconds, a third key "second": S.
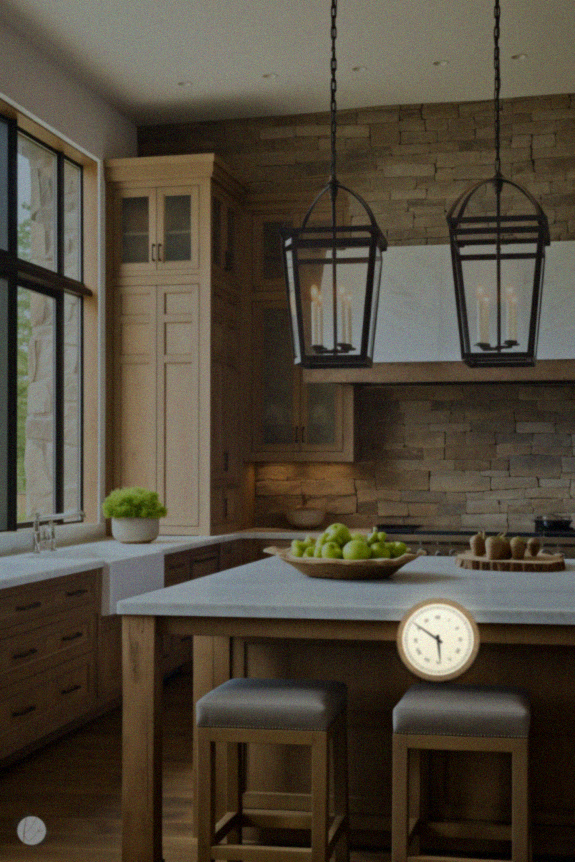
{"hour": 5, "minute": 51}
